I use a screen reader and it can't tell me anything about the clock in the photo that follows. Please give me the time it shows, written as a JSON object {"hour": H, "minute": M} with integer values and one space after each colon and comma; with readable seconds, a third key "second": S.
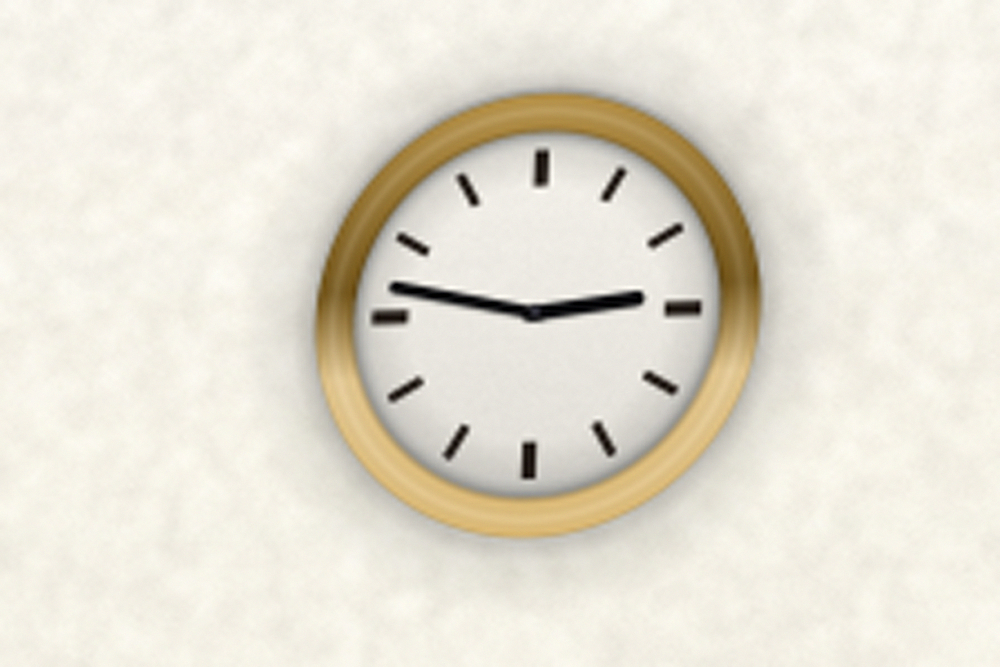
{"hour": 2, "minute": 47}
